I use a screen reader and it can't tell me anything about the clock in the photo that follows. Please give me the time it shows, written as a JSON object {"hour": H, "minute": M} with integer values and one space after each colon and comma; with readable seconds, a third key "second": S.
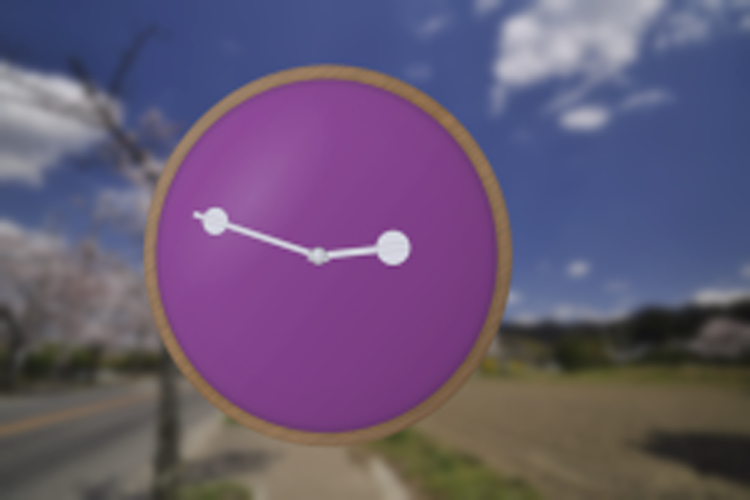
{"hour": 2, "minute": 48}
